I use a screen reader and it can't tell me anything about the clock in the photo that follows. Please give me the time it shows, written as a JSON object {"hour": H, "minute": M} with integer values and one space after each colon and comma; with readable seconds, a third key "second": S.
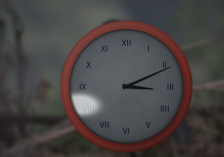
{"hour": 3, "minute": 11}
